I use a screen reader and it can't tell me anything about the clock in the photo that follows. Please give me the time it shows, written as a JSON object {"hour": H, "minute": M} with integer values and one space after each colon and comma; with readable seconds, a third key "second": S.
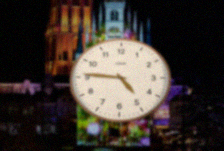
{"hour": 4, "minute": 46}
